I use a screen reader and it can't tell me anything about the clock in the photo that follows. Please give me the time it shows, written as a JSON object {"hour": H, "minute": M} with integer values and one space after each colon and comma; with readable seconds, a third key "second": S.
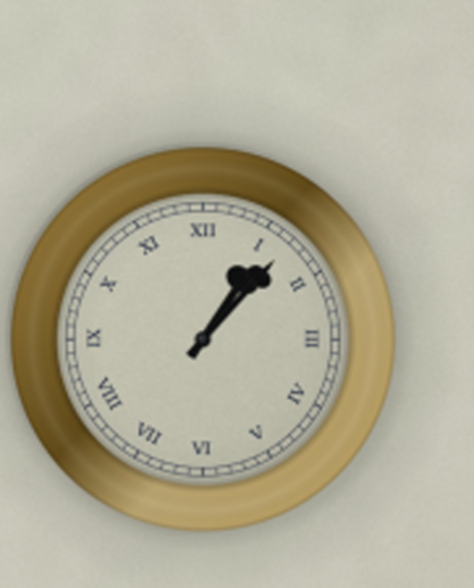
{"hour": 1, "minute": 7}
